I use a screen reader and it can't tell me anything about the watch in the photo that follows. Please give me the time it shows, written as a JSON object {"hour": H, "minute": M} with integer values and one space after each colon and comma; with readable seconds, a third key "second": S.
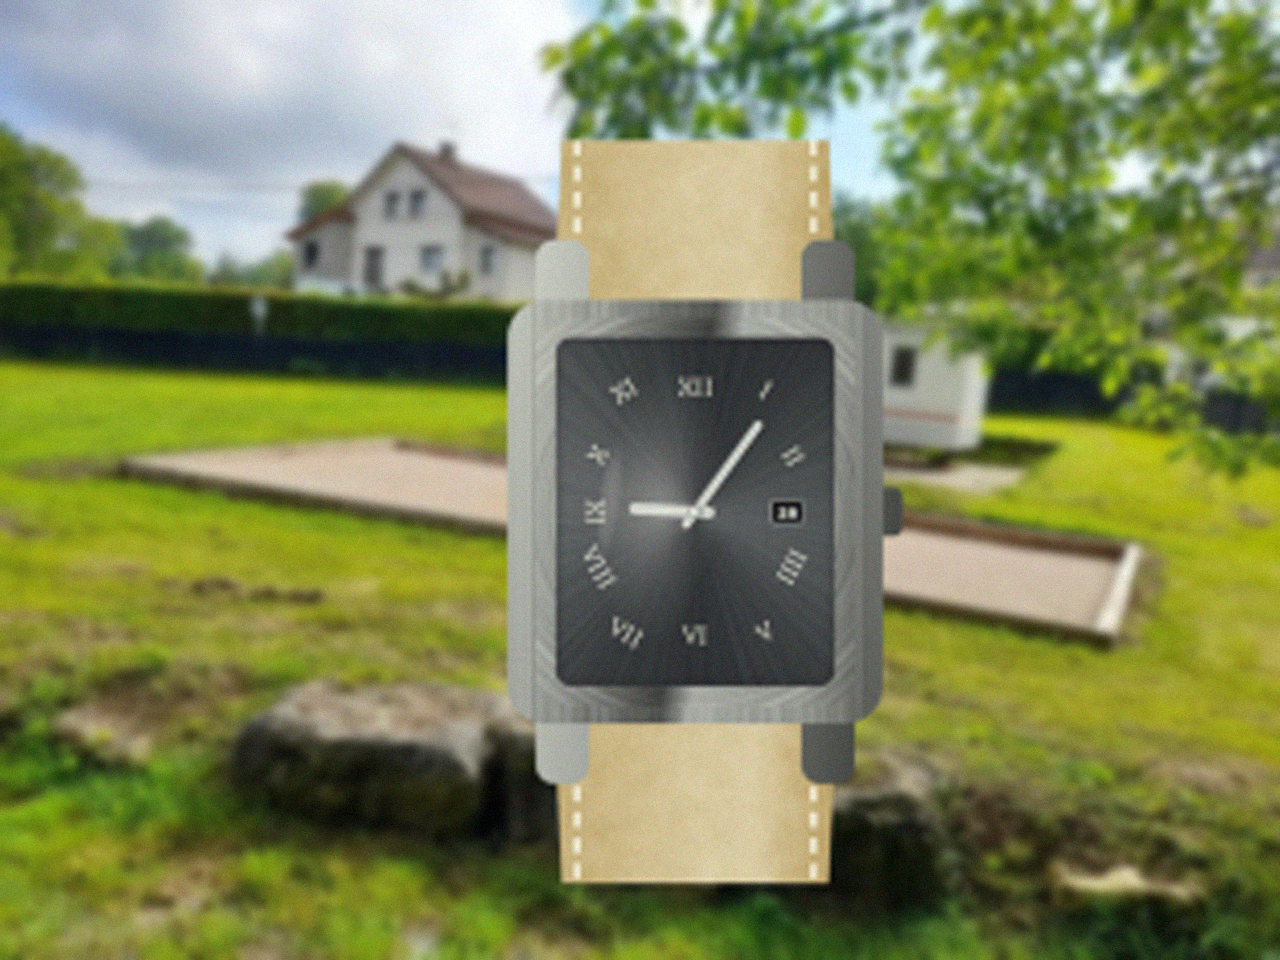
{"hour": 9, "minute": 6}
